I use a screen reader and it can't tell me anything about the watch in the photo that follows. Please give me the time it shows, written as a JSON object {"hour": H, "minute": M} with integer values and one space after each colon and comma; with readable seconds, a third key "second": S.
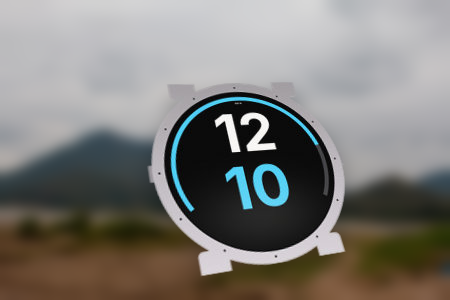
{"hour": 12, "minute": 10}
